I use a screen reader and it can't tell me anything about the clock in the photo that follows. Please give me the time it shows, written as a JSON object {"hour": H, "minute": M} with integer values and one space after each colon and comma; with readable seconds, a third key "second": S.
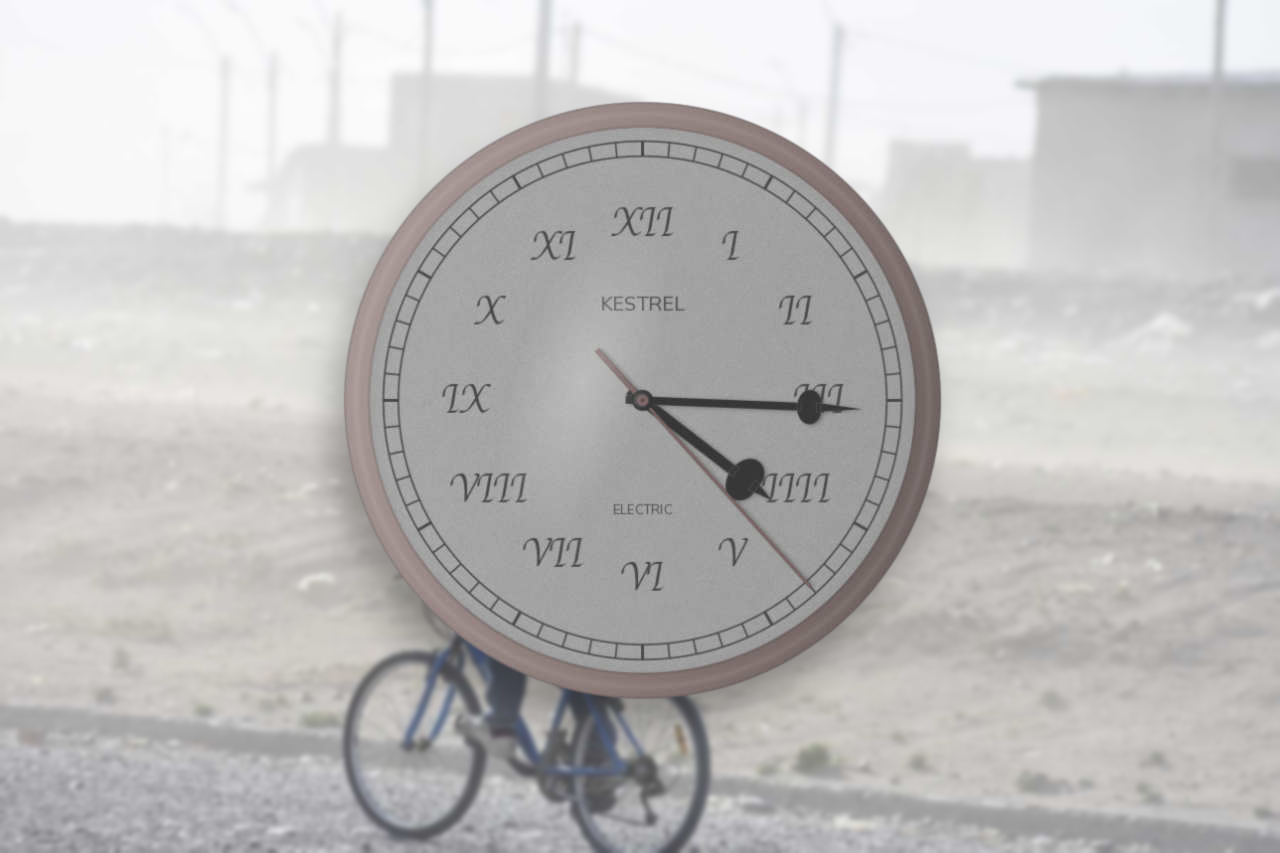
{"hour": 4, "minute": 15, "second": 23}
